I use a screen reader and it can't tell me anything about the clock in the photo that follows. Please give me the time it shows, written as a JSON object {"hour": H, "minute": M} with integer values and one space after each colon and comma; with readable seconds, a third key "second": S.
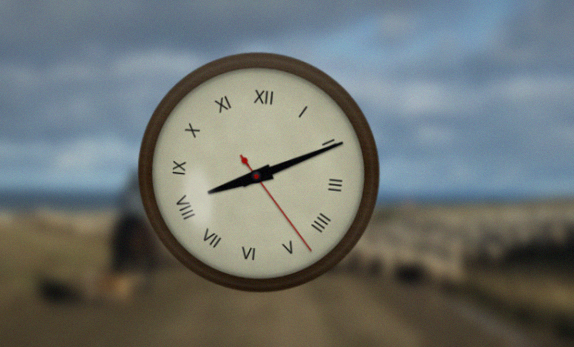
{"hour": 8, "minute": 10, "second": 23}
